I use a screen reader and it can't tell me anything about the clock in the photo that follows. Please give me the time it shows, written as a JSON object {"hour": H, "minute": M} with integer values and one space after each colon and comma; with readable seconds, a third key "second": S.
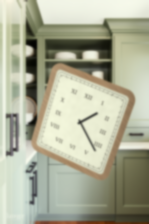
{"hour": 1, "minute": 22}
